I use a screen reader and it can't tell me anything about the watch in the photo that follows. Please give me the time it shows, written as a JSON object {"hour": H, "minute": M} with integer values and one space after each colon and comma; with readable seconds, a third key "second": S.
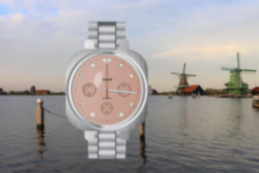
{"hour": 3, "minute": 16}
